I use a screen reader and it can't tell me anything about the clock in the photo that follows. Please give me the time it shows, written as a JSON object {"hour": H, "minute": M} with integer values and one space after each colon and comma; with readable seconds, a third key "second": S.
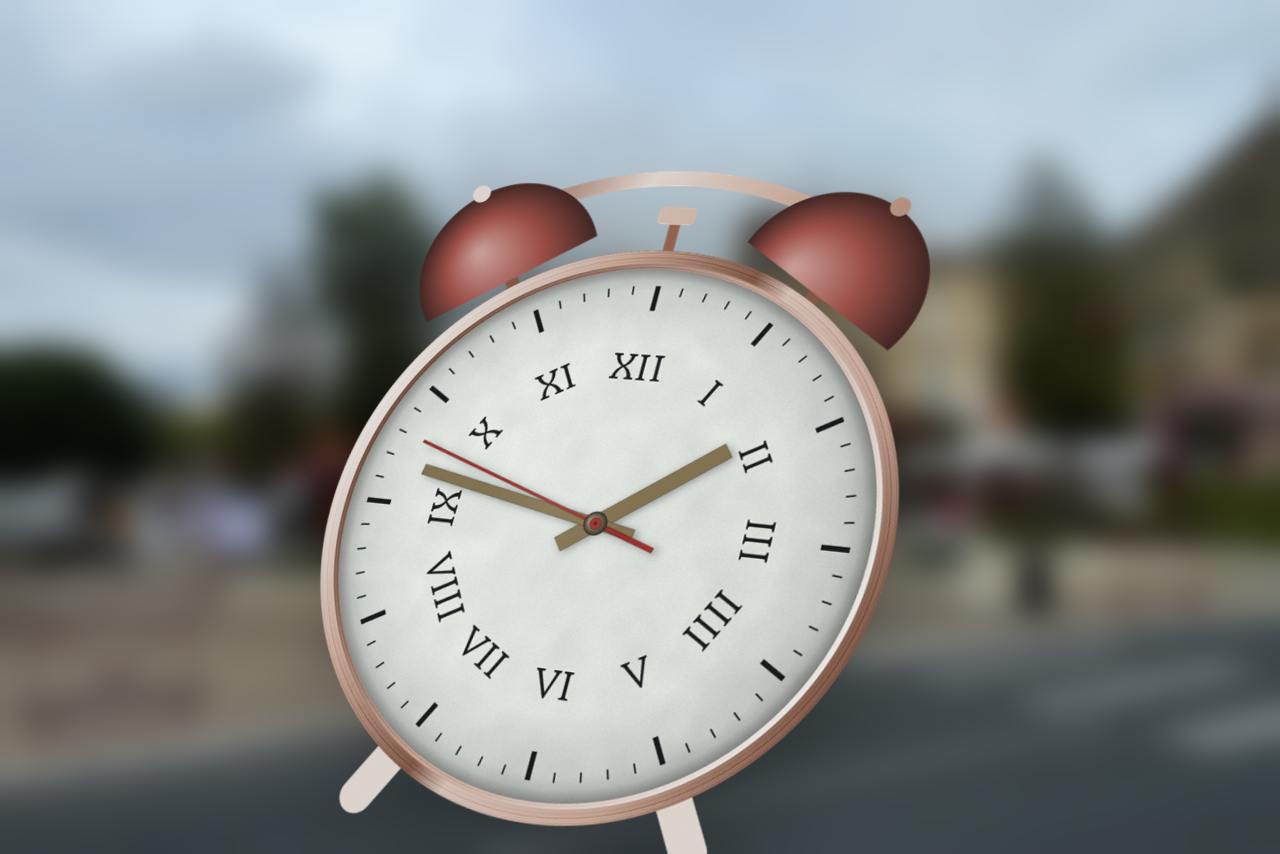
{"hour": 1, "minute": 46, "second": 48}
